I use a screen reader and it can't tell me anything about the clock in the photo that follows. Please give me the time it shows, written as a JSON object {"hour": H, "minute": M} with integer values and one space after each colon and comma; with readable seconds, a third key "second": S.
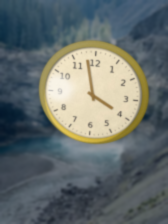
{"hour": 3, "minute": 58}
